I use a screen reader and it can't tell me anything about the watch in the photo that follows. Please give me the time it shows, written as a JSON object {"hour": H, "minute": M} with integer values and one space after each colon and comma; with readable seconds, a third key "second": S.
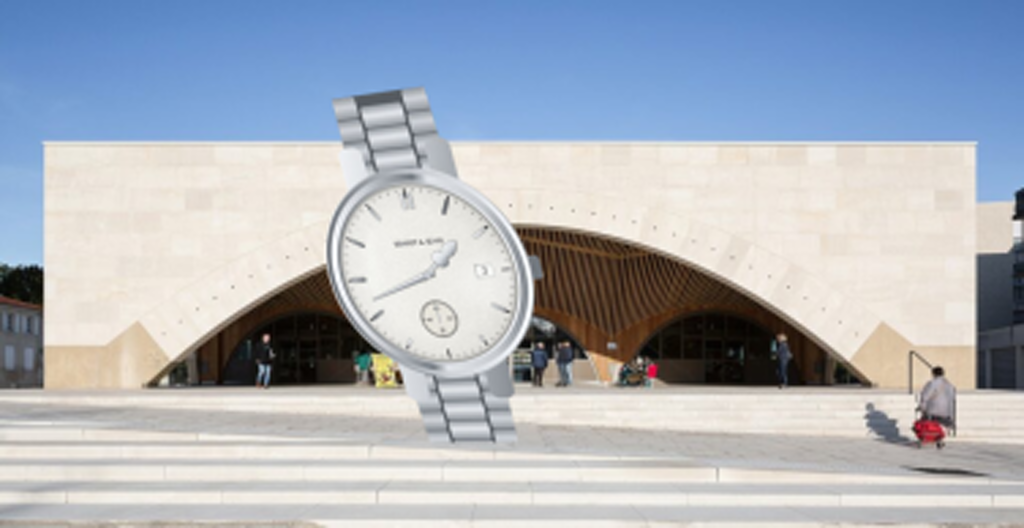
{"hour": 1, "minute": 42}
